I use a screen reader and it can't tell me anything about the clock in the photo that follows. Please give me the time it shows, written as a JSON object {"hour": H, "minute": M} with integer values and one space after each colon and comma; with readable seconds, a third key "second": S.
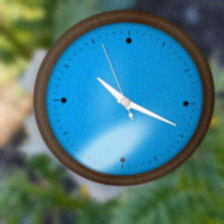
{"hour": 10, "minute": 18, "second": 56}
